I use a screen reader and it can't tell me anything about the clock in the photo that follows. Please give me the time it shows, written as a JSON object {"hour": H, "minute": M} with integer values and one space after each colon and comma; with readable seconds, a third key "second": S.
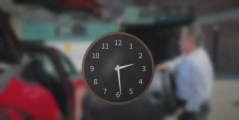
{"hour": 2, "minute": 29}
